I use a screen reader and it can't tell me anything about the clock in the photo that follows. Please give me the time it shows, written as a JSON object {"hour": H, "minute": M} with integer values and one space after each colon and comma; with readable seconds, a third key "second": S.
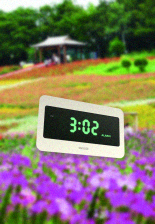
{"hour": 3, "minute": 2}
